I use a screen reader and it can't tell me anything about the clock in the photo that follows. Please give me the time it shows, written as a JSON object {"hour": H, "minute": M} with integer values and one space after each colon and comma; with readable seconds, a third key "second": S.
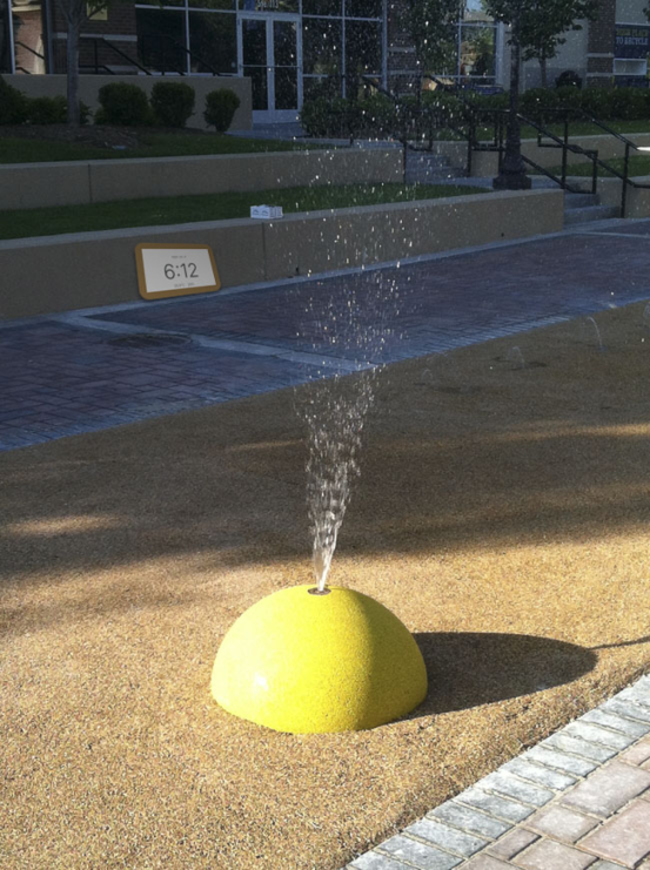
{"hour": 6, "minute": 12}
